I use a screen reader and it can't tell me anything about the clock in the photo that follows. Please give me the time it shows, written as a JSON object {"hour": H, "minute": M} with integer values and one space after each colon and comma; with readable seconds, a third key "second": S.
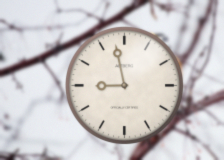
{"hour": 8, "minute": 58}
